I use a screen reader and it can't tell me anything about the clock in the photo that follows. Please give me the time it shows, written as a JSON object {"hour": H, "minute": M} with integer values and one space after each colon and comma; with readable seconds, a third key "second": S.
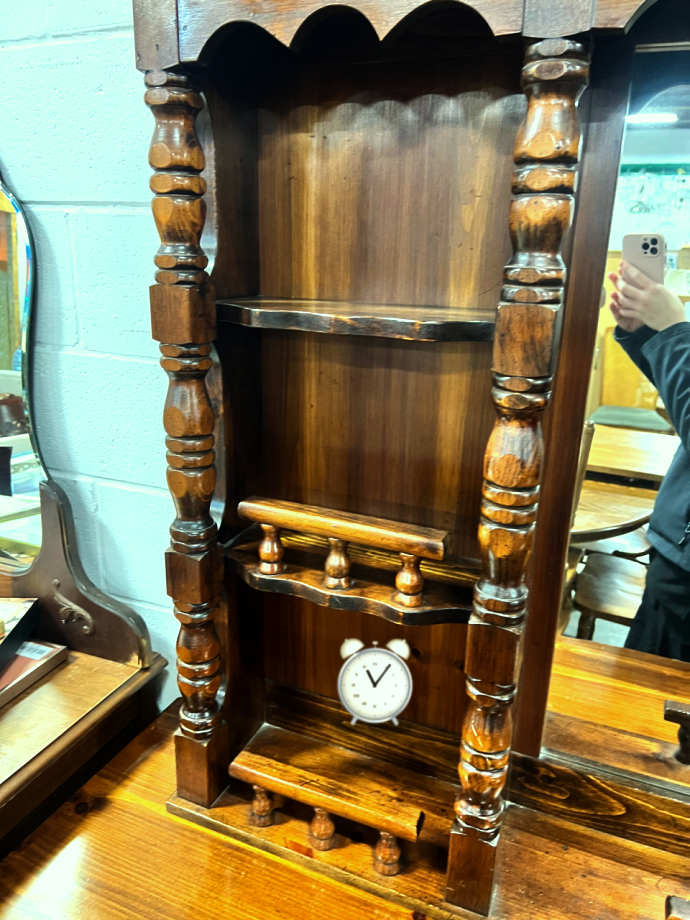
{"hour": 11, "minute": 6}
